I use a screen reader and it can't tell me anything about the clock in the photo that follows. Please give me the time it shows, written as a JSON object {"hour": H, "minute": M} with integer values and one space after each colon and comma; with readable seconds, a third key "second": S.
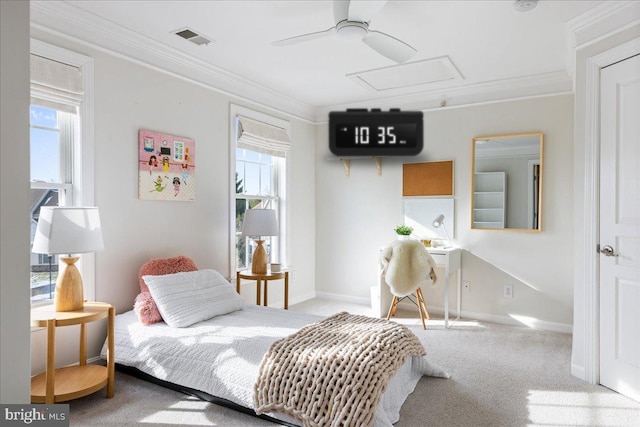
{"hour": 10, "minute": 35}
